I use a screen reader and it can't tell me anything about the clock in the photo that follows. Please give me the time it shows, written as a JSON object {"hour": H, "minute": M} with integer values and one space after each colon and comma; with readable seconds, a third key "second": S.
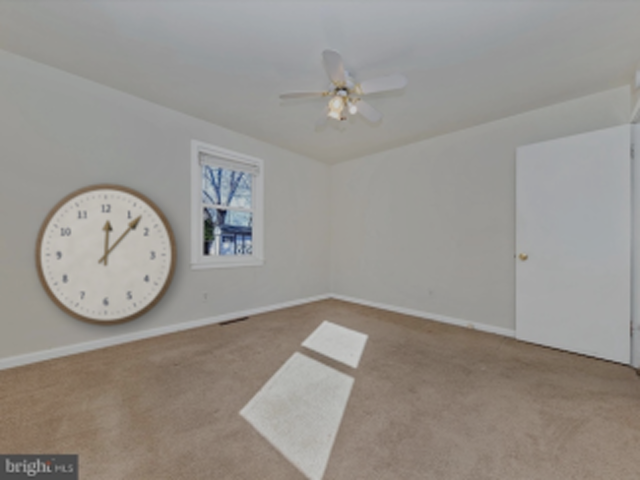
{"hour": 12, "minute": 7}
